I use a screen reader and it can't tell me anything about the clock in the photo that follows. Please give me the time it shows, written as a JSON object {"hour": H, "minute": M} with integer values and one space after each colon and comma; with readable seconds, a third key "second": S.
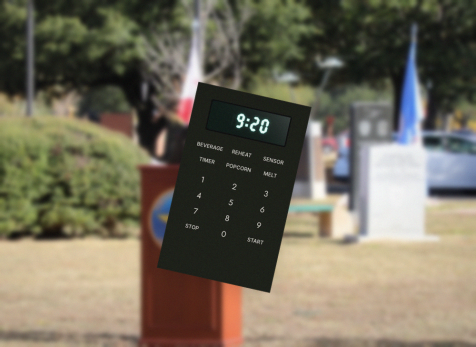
{"hour": 9, "minute": 20}
